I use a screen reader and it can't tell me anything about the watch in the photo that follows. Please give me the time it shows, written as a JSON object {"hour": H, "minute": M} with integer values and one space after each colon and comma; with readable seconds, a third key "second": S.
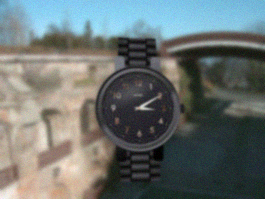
{"hour": 3, "minute": 10}
